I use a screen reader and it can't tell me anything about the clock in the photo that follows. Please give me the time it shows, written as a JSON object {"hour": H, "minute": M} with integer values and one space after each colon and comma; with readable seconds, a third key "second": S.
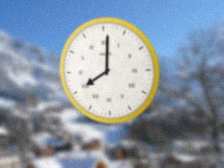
{"hour": 8, "minute": 1}
